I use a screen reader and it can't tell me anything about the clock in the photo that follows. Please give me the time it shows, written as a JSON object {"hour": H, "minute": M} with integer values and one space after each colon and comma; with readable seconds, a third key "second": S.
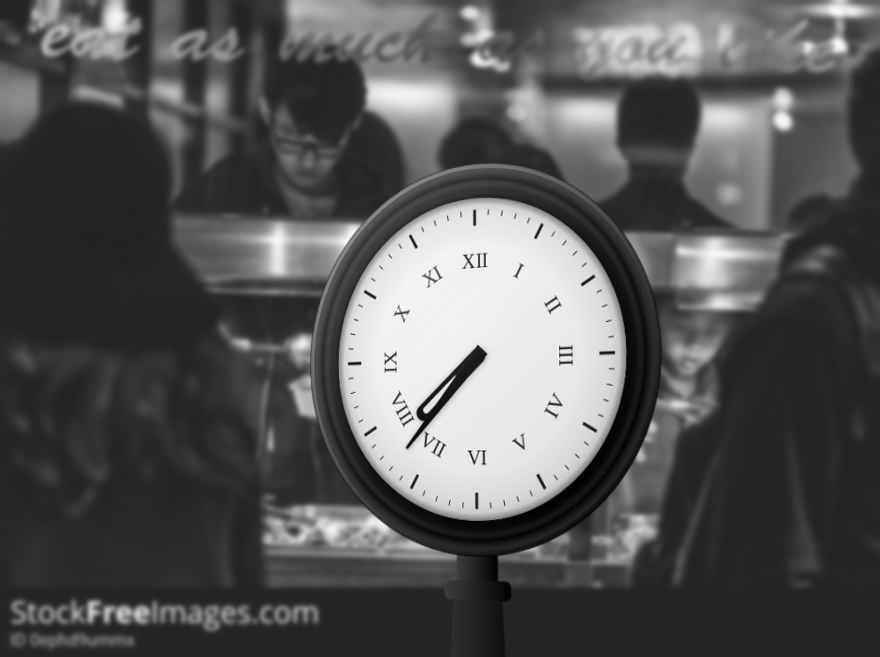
{"hour": 7, "minute": 37}
